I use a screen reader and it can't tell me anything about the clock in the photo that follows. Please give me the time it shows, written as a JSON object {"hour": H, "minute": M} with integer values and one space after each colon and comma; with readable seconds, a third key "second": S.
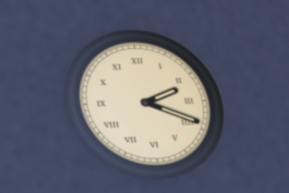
{"hour": 2, "minute": 19}
